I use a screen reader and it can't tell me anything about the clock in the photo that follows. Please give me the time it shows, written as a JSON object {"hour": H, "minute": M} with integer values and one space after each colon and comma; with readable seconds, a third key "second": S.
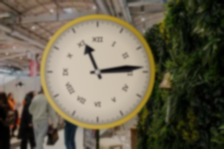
{"hour": 11, "minute": 14}
